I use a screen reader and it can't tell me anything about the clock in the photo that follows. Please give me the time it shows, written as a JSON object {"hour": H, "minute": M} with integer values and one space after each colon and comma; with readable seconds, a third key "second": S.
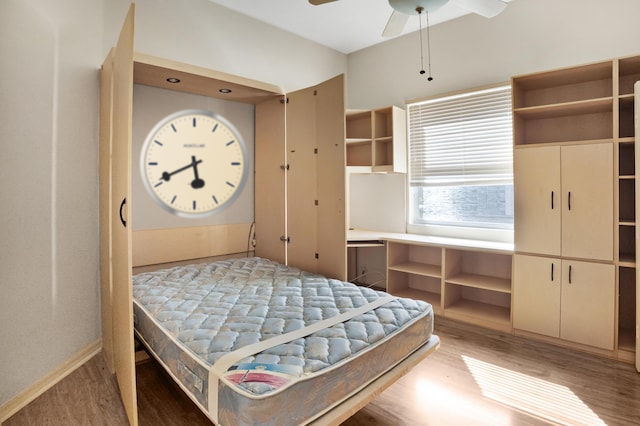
{"hour": 5, "minute": 41}
